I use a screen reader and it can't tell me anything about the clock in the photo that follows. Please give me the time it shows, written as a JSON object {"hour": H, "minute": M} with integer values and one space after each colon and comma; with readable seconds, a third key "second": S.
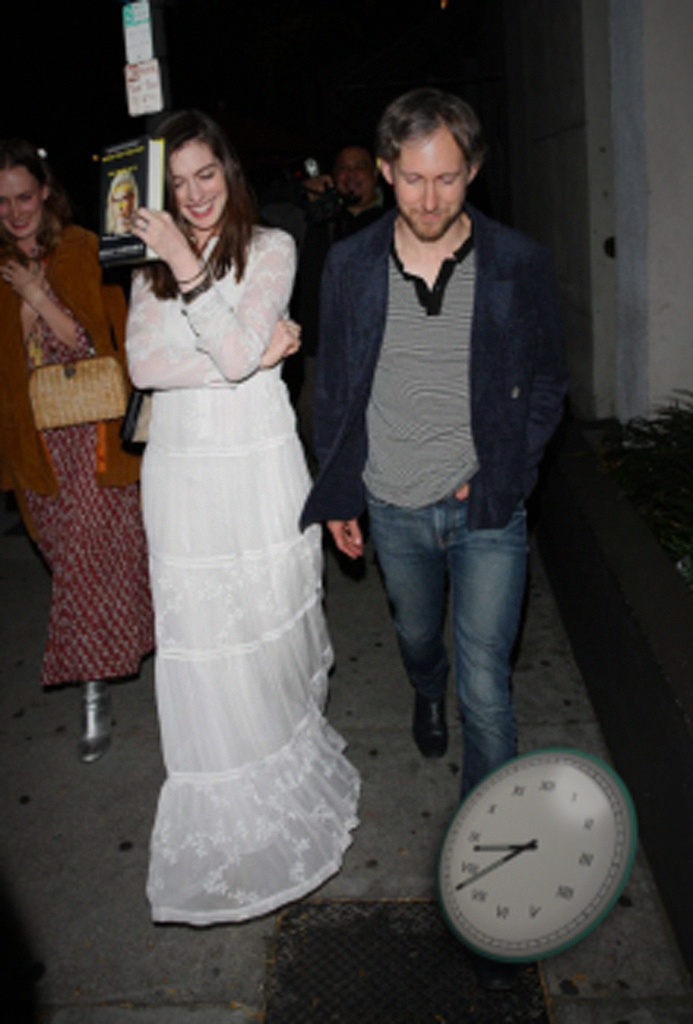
{"hour": 8, "minute": 38}
